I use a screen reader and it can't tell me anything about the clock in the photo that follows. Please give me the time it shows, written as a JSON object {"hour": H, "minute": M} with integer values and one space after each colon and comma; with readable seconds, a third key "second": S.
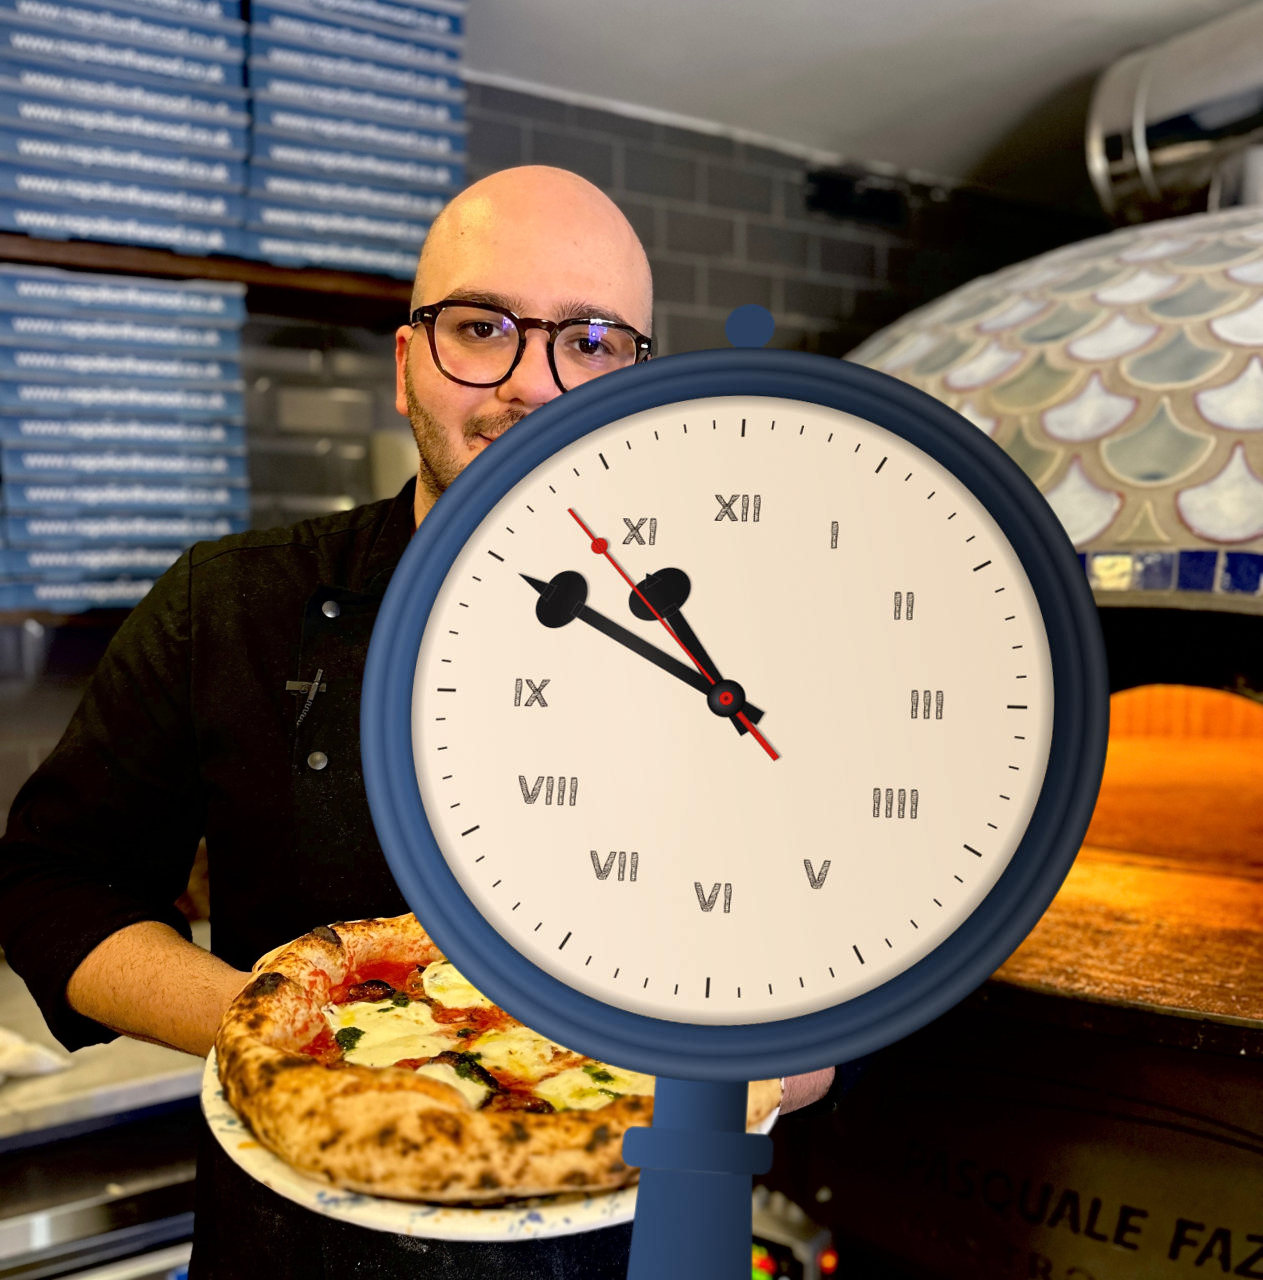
{"hour": 10, "minute": 49, "second": 53}
